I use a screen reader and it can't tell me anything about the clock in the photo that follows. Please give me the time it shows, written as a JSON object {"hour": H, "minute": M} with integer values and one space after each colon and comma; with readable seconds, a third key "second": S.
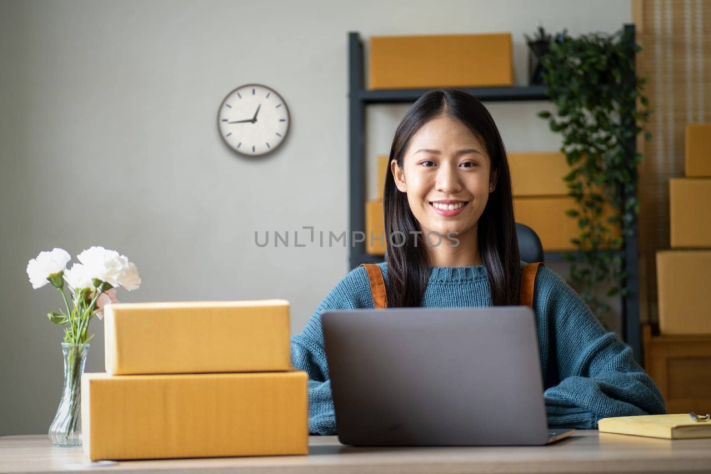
{"hour": 12, "minute": 44}
